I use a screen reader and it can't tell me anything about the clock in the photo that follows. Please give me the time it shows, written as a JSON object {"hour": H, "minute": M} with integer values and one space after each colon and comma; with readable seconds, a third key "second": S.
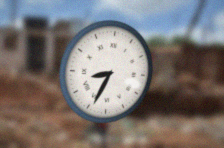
{"hour": 8, "minute": 34}
